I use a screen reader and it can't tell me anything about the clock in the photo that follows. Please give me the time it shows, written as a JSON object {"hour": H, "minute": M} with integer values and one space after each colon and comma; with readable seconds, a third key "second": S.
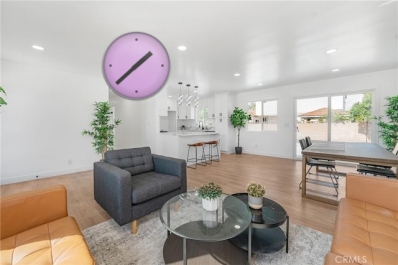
{"hour": 1, "minute": 38}
